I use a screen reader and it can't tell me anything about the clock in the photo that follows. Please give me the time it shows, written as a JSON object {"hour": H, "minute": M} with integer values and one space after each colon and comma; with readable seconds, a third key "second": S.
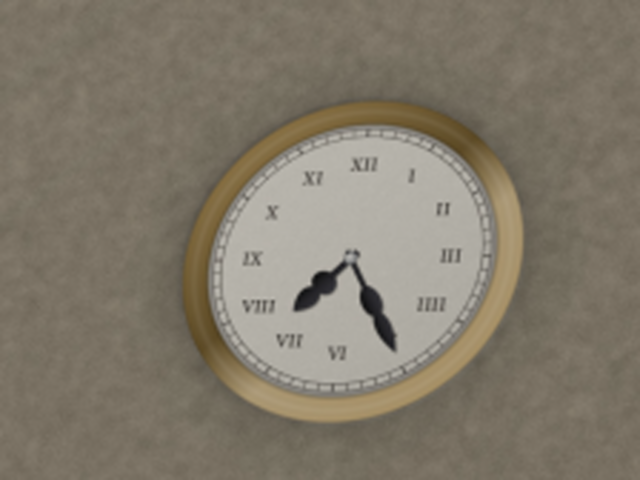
{"hour": 7, "minute": 25}
